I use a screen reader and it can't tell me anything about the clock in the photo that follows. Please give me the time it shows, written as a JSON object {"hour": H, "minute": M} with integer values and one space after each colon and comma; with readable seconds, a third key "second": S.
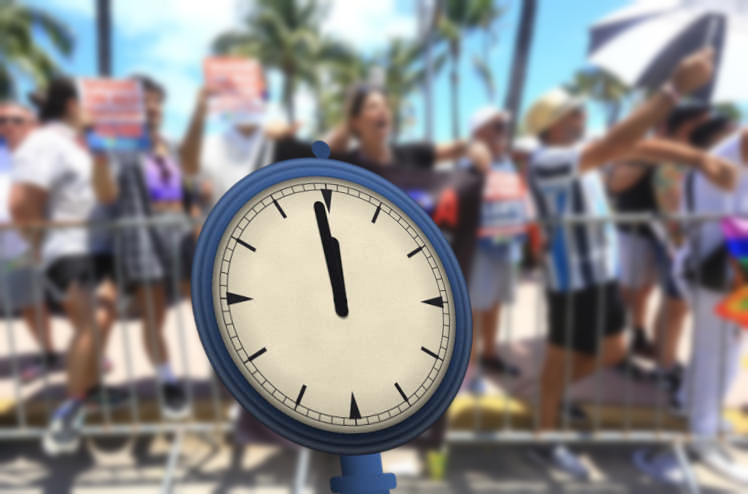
{"hour": 11, "minute": 59}
